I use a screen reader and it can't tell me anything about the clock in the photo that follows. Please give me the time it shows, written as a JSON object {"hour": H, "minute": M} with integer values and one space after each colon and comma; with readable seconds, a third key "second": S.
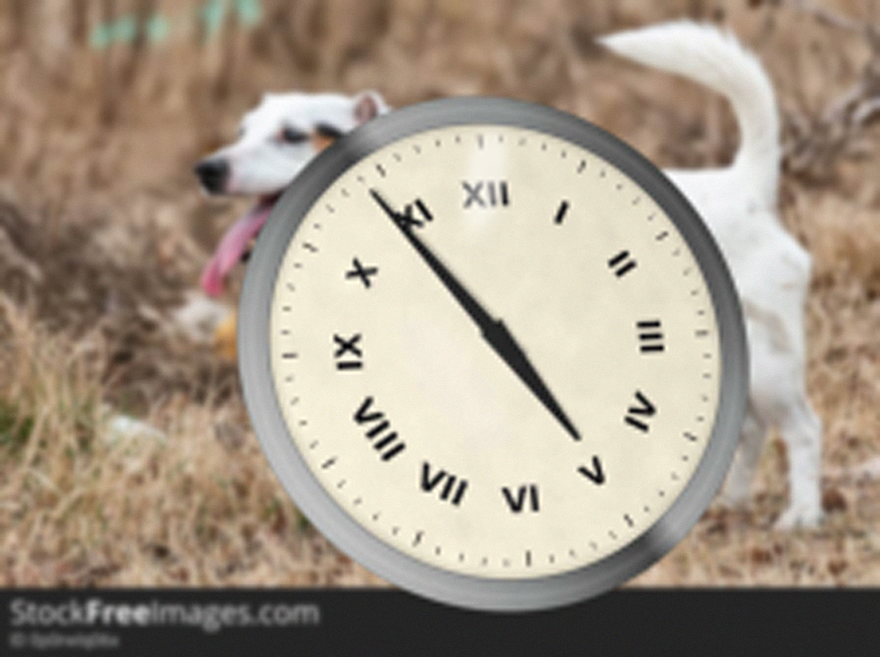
{"hour": 4, "minute": 54}
